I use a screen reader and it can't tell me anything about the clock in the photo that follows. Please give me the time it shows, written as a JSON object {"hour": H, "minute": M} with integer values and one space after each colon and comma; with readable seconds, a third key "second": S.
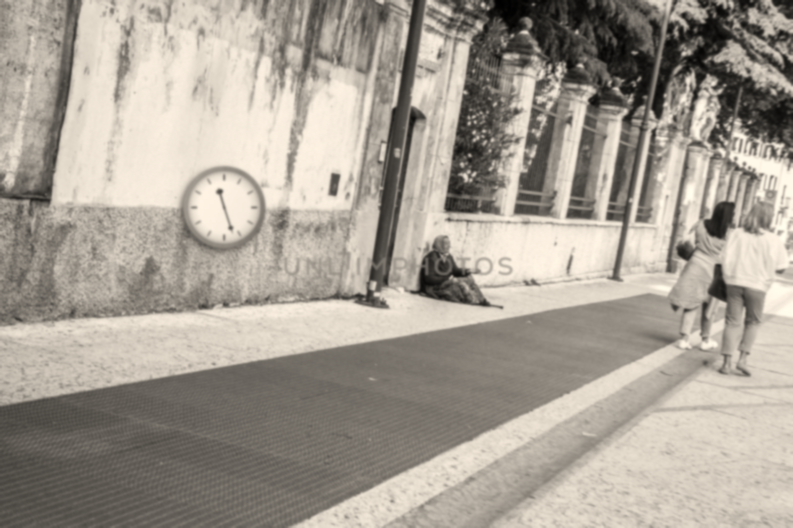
{"hour": 11, "minute": 27}
